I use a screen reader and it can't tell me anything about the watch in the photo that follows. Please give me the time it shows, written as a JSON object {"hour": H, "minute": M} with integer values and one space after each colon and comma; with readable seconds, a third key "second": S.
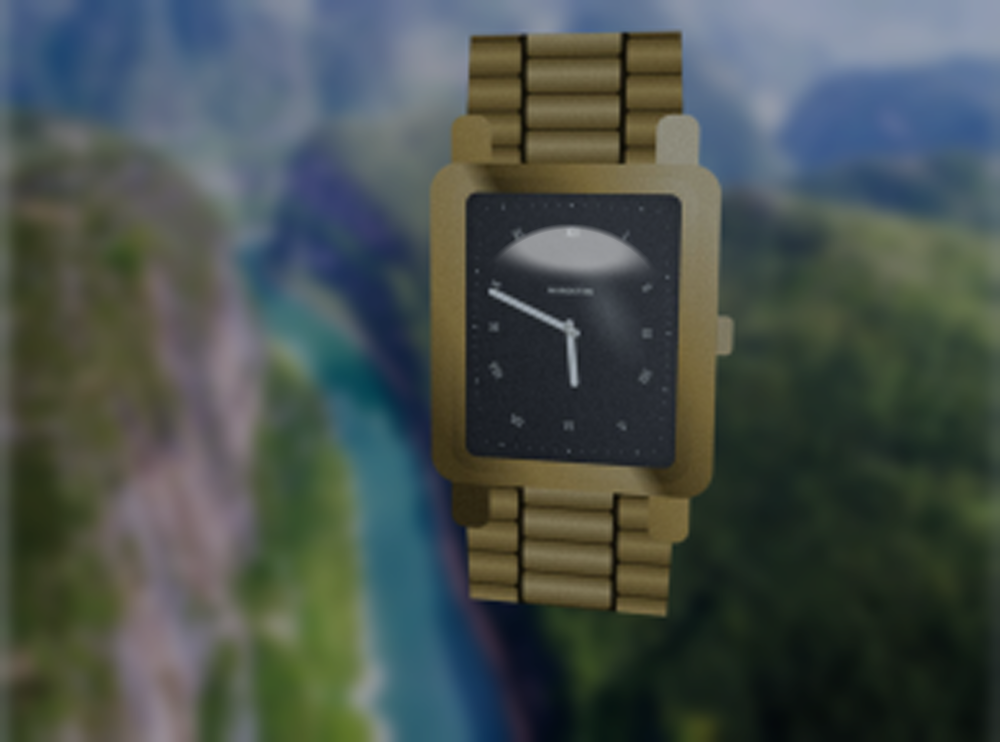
{"hour": 5, "minute": 49}
